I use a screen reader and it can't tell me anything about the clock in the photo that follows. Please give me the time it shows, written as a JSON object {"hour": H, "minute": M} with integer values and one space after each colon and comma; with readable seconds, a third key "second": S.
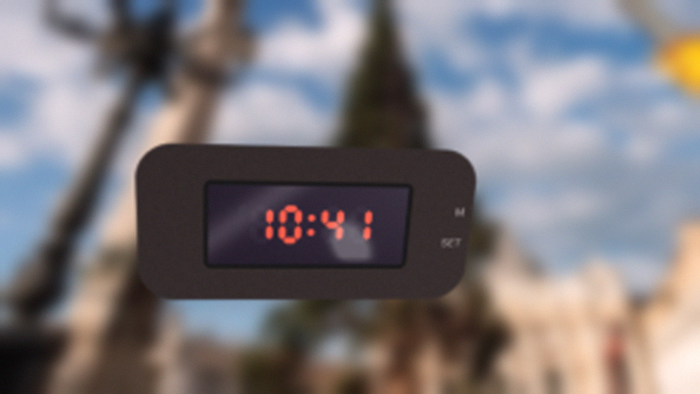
{"hour": 10, "minute": 41}
